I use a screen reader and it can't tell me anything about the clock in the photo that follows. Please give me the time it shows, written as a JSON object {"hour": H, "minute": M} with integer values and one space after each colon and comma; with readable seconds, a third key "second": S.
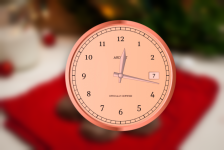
{"hour": 12, "minute": 17}
